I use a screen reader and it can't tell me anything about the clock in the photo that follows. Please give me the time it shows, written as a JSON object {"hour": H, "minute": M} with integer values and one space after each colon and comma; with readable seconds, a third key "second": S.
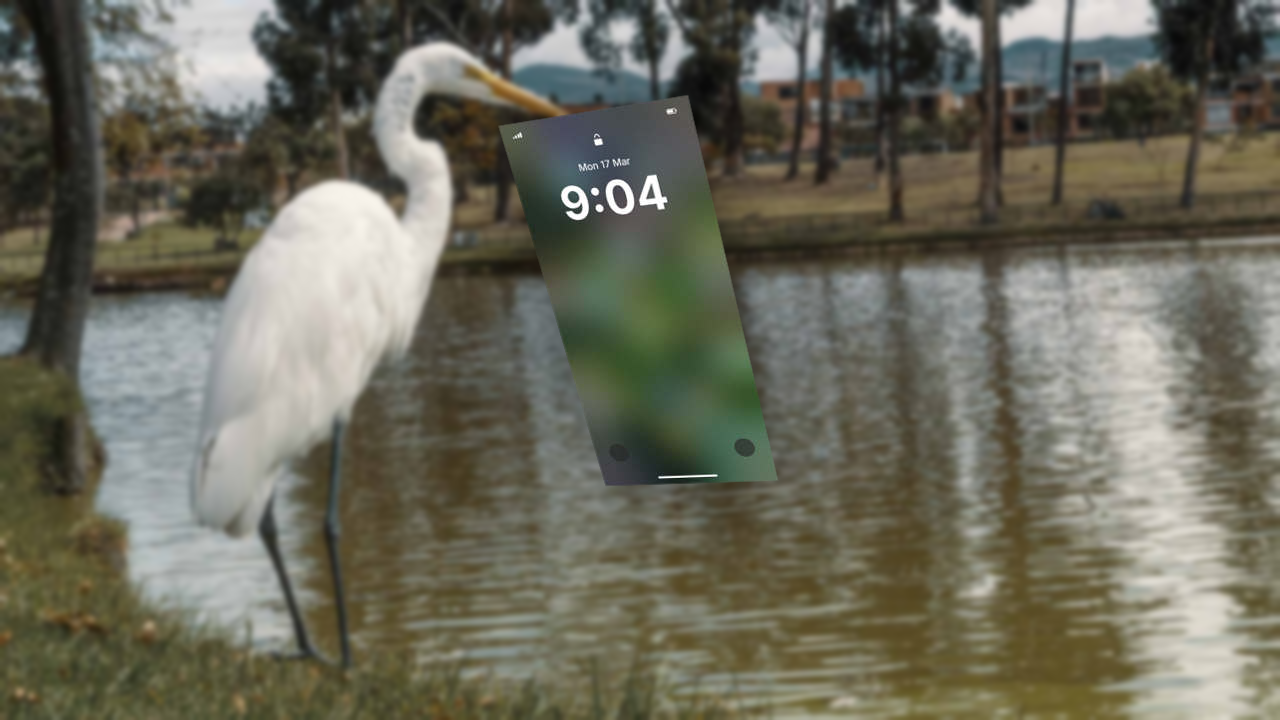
{"hour": 9, "minute": 4}
